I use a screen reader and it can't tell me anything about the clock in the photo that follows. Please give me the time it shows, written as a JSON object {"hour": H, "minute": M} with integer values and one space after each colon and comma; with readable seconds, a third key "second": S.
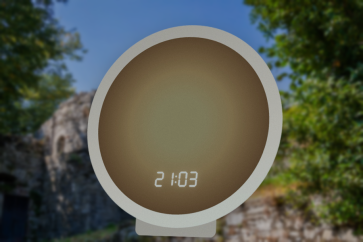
{"hour": 21, "minute": 3}
